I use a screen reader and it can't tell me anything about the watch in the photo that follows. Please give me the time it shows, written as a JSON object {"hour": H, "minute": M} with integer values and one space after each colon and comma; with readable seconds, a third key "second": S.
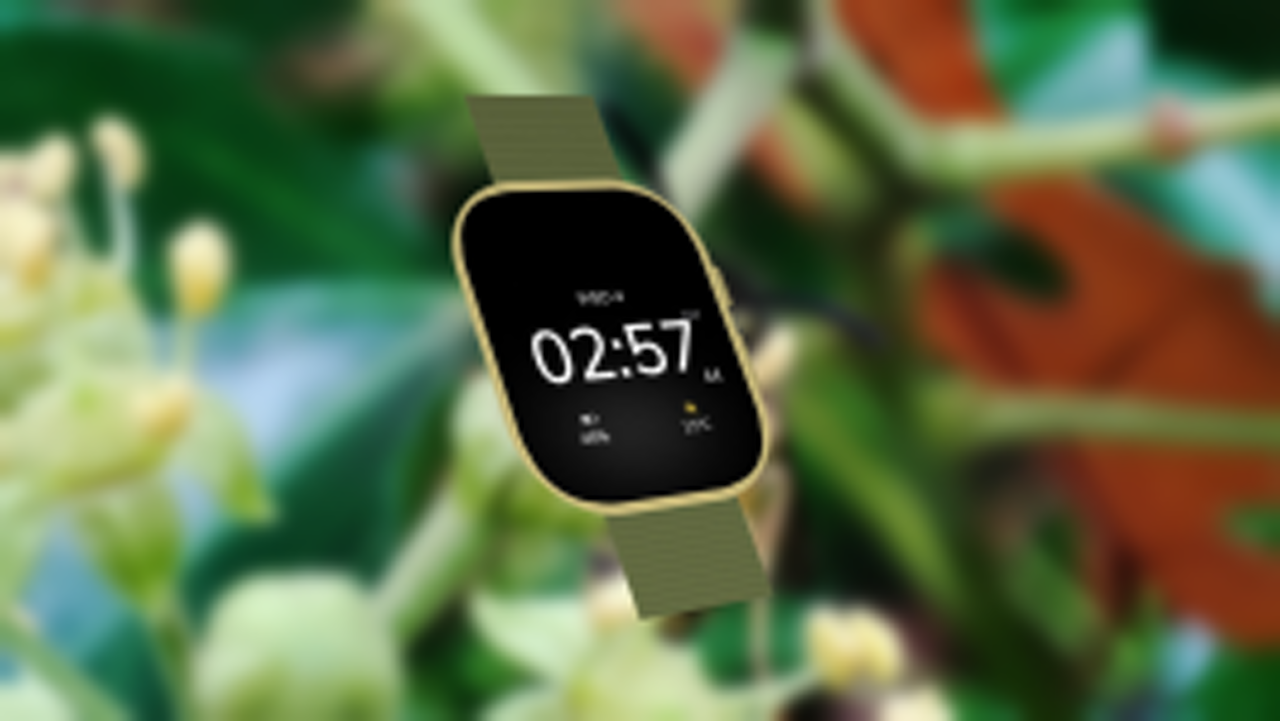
{"hour": 2, "minute": 57}
